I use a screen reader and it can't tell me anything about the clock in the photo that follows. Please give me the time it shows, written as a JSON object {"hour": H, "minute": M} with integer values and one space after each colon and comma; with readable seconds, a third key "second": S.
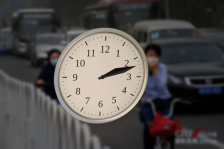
{"hour": 2, "minute": 12}
